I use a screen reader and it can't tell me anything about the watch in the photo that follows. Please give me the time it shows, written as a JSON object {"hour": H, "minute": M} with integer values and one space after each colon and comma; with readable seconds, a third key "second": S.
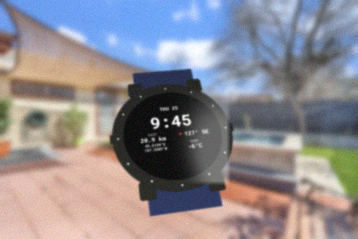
{"hour": 9, "minute": 45}
